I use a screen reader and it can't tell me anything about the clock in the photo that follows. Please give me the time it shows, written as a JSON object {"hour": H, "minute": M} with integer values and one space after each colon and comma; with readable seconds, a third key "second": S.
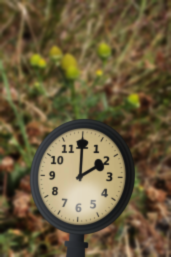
{"hour": 2, "minute": 0}
